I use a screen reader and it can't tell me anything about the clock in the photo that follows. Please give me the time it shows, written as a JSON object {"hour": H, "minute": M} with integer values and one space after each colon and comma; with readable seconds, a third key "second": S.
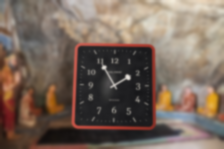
{"hour": 1, "minute": 55}
